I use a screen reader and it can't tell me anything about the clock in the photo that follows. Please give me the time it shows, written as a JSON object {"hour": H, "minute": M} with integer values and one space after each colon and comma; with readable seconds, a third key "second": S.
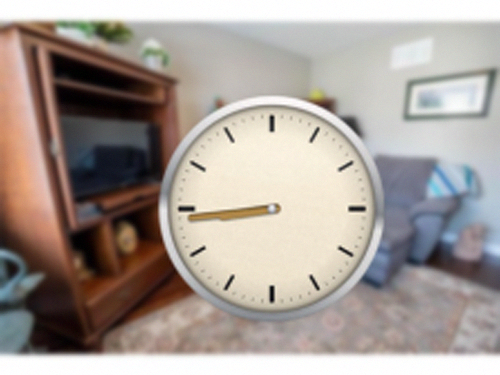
{"hour": 8, "minute": 44}
